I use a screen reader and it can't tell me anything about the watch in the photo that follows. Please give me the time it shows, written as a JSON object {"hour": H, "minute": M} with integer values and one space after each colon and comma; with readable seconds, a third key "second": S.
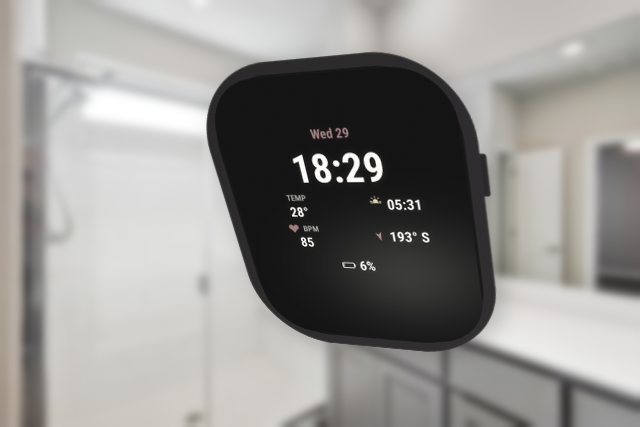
{"hour": 18, "minute": 29}
